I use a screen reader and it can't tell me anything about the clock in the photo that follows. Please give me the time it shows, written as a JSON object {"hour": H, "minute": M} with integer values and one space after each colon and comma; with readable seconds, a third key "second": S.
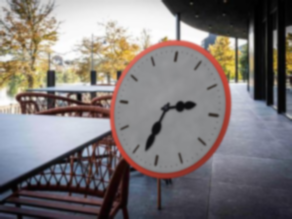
{"hour": 2, "minute": 33}
